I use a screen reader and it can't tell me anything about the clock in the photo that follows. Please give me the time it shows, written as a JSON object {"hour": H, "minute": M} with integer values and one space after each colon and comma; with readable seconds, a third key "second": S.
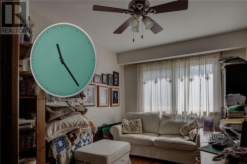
{"hour": 11, "minute": 24}
